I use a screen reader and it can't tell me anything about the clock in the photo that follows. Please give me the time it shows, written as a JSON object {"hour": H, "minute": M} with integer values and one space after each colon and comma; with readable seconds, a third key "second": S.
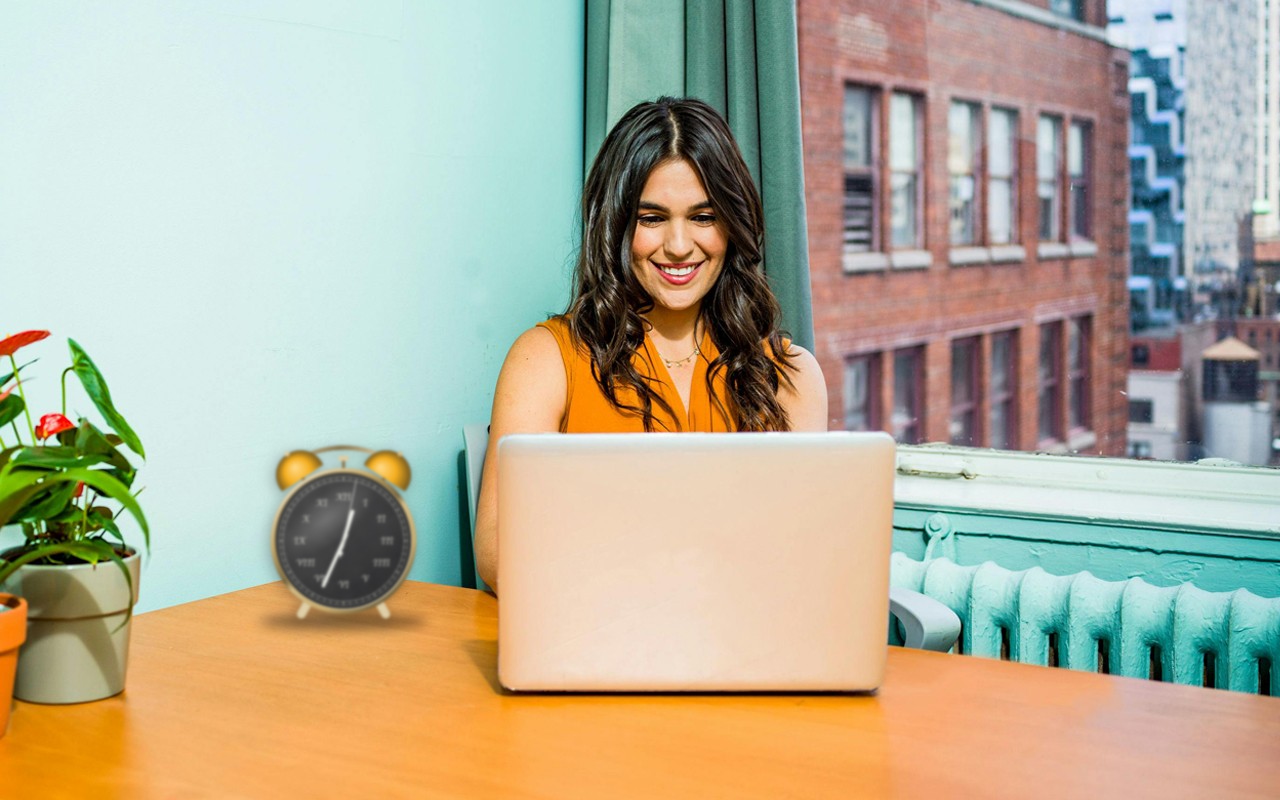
{"hour": 12, "minute": 34, "second": 2}
